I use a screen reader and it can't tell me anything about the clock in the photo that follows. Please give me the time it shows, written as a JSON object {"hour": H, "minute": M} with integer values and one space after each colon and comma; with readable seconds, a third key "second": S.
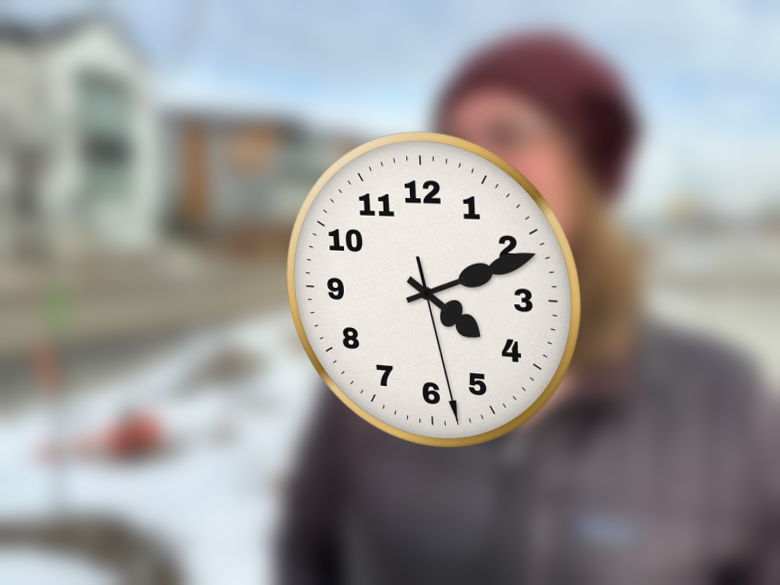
{"hour": 4, "minute": 11, "second": 28}
